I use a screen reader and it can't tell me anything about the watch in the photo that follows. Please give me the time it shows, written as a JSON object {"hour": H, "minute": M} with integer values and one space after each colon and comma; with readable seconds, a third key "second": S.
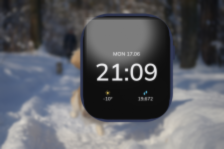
{"hour": 21, "minute": 9}
